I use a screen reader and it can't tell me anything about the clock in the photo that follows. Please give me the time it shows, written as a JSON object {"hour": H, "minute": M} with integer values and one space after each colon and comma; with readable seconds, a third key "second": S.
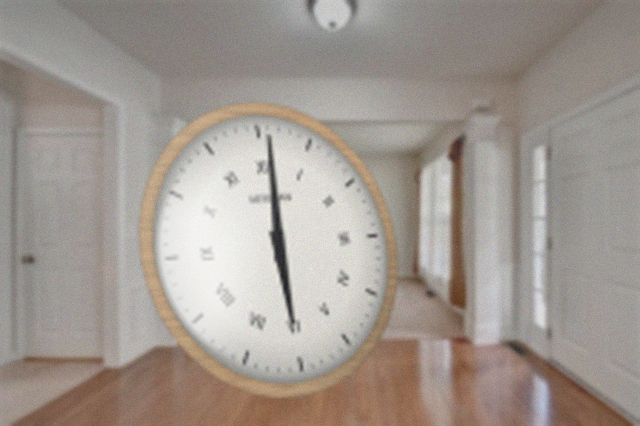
{"hour": 6, "minute": 1}
